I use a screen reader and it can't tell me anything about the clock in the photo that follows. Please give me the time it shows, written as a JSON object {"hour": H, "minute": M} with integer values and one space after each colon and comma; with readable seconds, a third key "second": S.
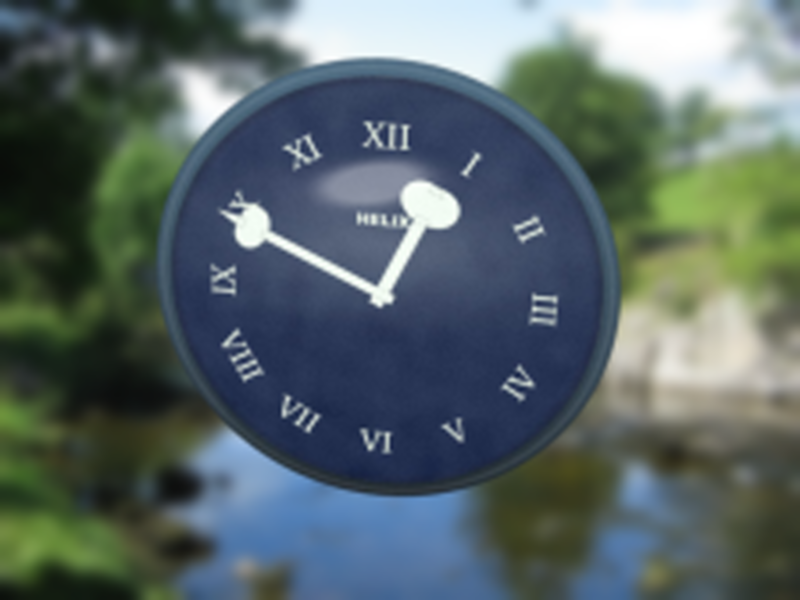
{"hour": 12, "minute": 49}
